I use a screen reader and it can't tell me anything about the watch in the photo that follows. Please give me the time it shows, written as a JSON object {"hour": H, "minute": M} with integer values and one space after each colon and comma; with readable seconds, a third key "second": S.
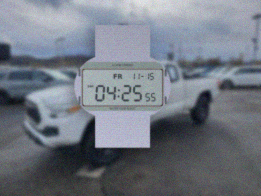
{"hour": 4, "minute": 25}
